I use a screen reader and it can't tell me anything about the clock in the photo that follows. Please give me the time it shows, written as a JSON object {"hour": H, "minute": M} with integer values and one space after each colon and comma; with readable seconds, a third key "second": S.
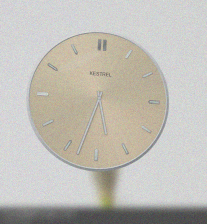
{"hour": 5, "minute": 33}
